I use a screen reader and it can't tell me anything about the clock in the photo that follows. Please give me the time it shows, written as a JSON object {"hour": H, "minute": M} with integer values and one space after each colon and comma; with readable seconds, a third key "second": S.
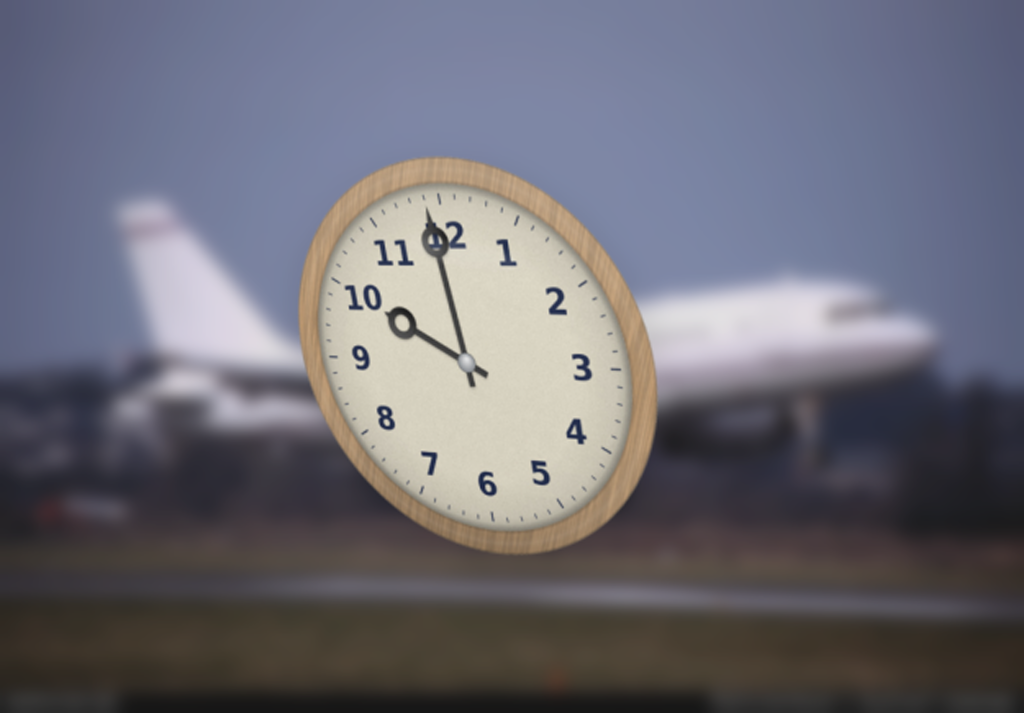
{"hour": 9, "minute": 59}
